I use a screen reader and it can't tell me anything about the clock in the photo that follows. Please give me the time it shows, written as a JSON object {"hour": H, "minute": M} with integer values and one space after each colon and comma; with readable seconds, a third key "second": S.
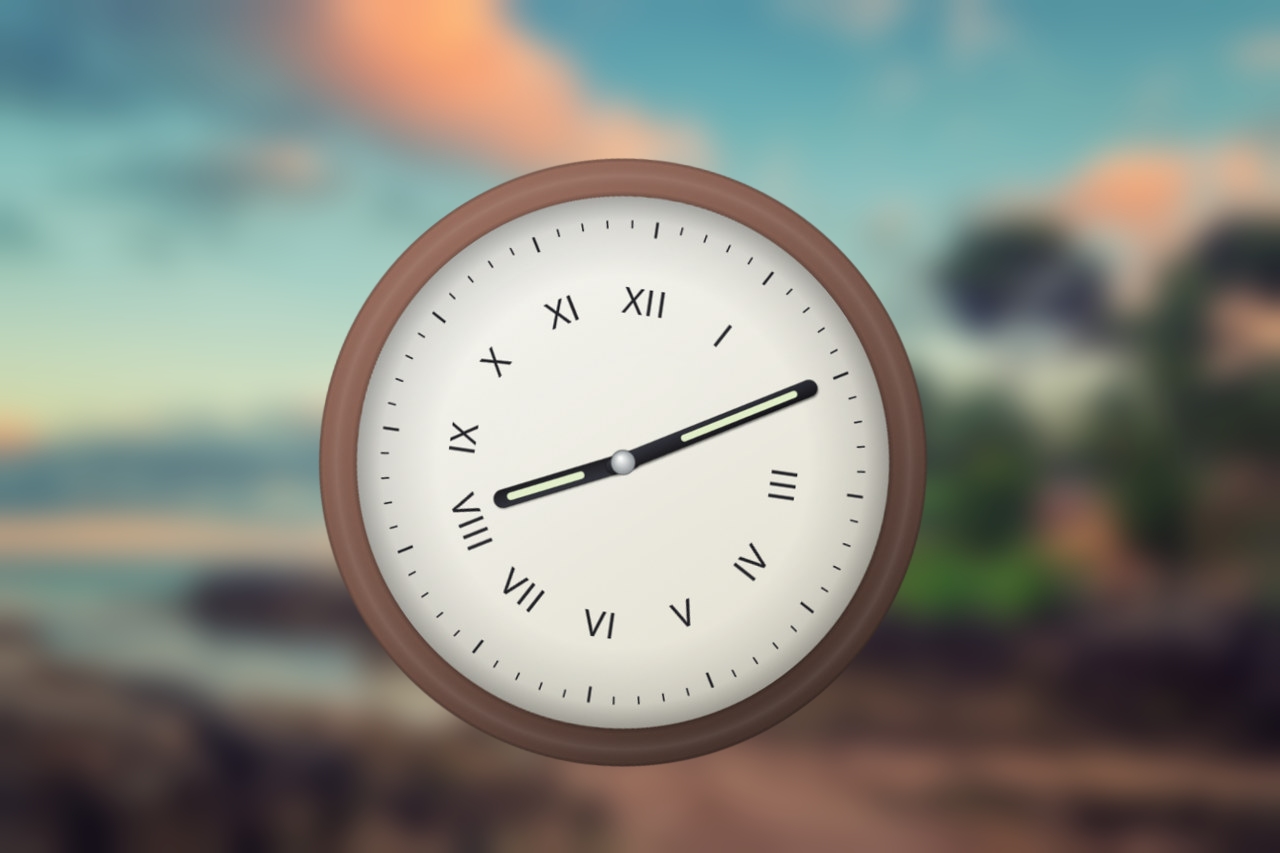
{"hour": 8, "minute": 10}
